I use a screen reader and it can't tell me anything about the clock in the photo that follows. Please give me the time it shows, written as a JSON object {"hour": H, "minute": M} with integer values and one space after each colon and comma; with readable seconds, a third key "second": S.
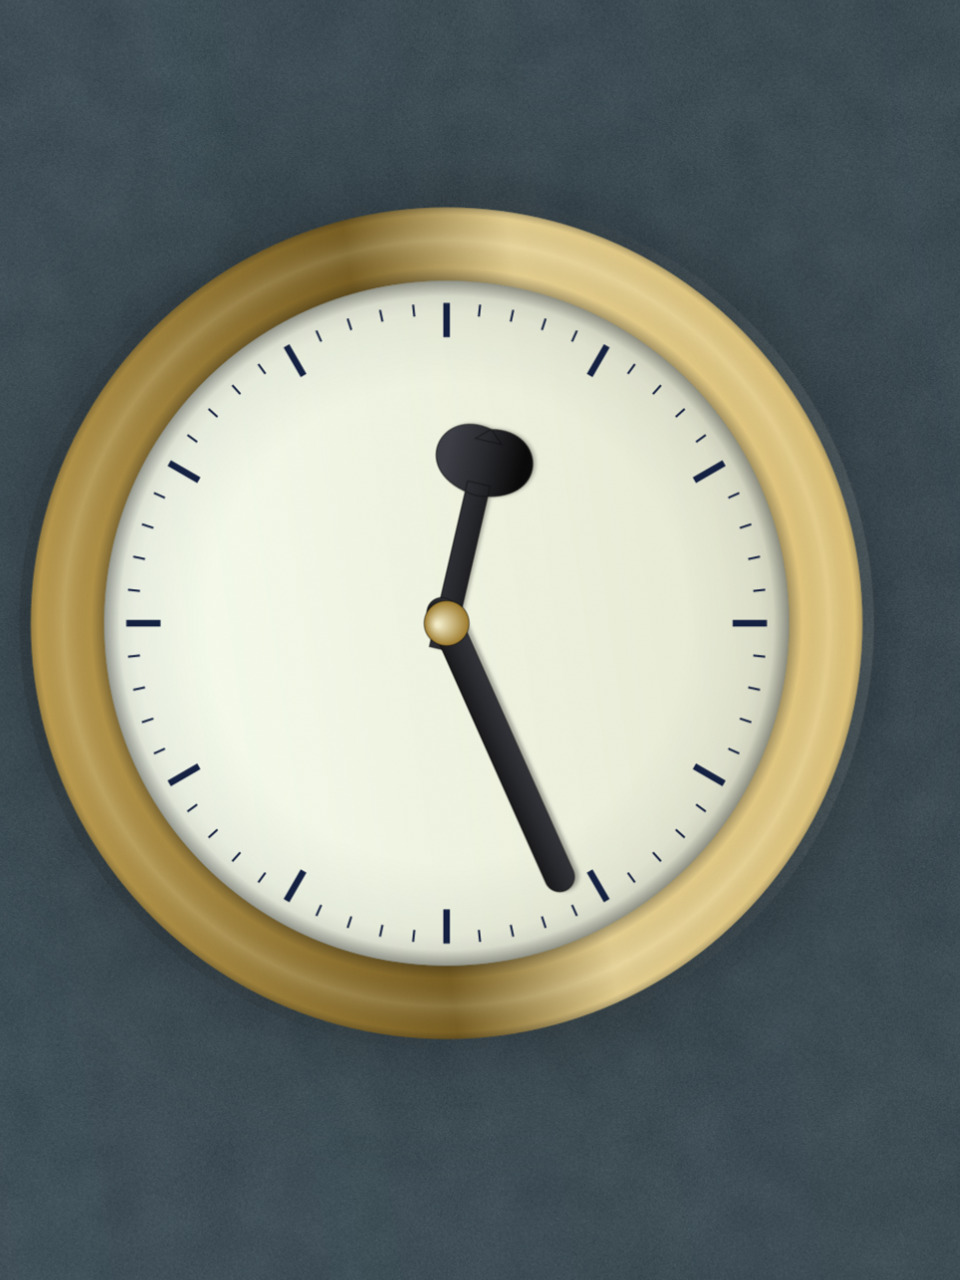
{"hour": 12, "minute": 26}
